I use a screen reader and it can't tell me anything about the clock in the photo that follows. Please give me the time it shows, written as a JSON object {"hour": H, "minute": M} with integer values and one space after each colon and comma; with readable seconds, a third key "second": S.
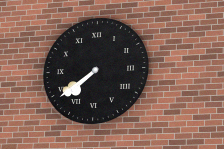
{"hour": 7, "minute": 39}
